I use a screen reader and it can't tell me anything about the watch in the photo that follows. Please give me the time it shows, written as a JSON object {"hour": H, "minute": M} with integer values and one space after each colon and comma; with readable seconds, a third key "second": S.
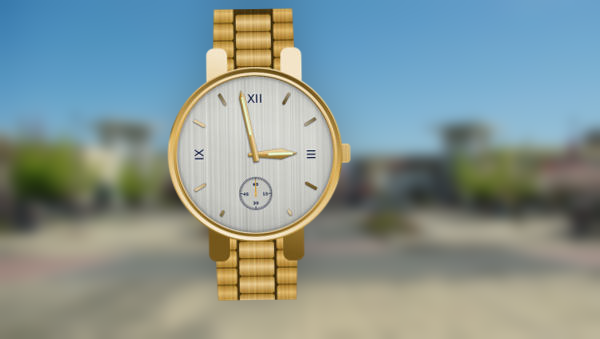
{"hour": 2, "minute": 58}
